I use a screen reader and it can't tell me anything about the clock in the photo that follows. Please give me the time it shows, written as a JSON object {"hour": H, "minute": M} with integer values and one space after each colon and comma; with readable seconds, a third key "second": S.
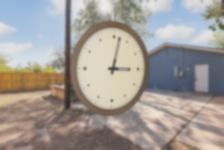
{"hour": 3, "minute": 2}
